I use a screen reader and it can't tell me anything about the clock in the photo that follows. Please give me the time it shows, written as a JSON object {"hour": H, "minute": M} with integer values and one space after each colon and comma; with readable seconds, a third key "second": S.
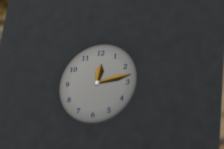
{"hour": 12, "minute": 13}
